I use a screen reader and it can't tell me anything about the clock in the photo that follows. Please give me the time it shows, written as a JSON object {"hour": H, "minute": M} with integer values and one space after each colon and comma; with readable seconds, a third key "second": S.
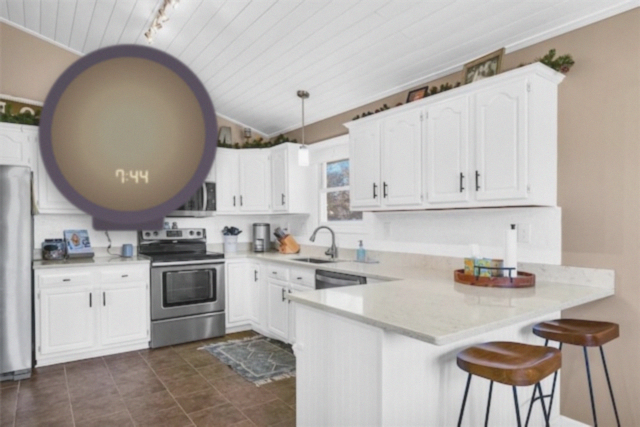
{"hour": 7, "minute": 44}
